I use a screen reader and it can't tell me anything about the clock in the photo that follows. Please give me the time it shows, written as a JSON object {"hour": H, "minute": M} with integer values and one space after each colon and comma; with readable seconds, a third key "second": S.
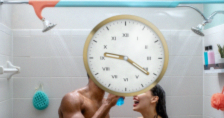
{"hour": 9, "minute": 21}
